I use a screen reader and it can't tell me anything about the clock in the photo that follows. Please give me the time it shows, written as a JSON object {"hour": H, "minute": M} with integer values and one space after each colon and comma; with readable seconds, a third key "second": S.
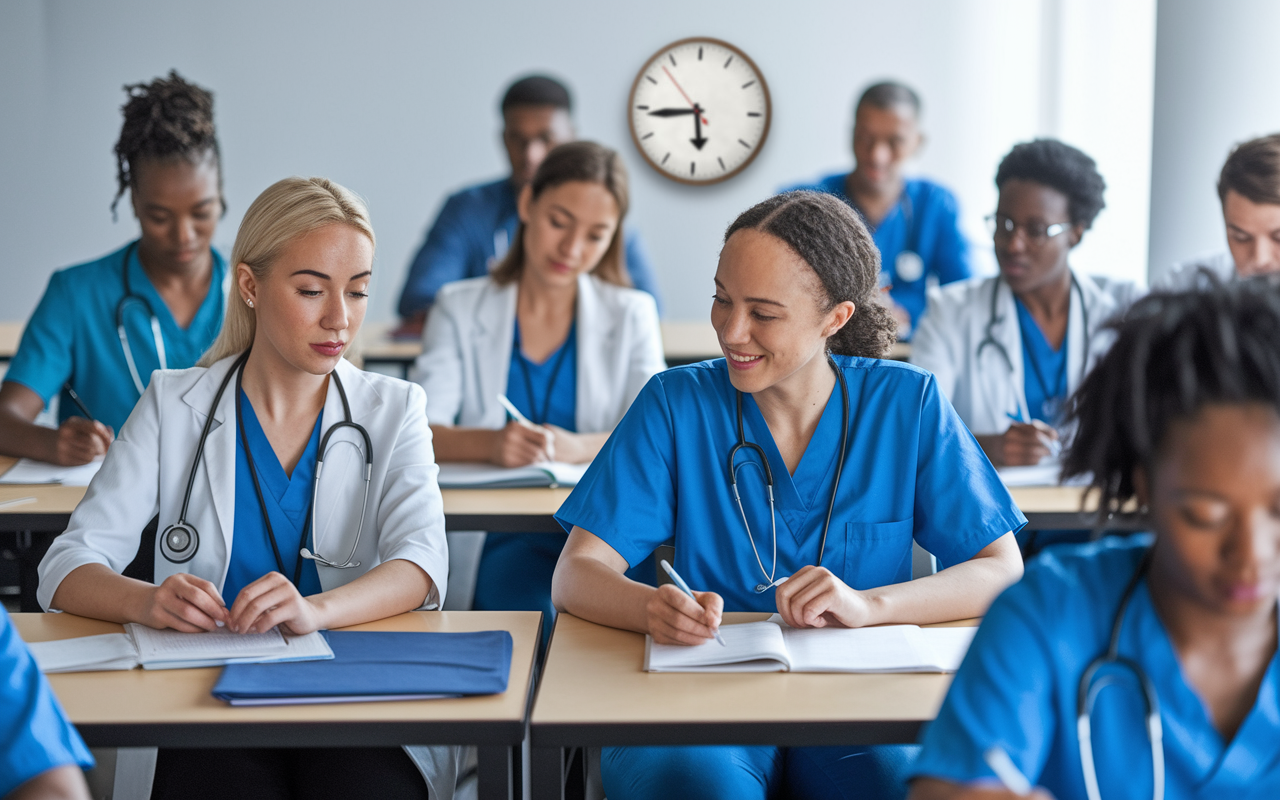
{"hour": 5, "minute": 43, "second": 53}
